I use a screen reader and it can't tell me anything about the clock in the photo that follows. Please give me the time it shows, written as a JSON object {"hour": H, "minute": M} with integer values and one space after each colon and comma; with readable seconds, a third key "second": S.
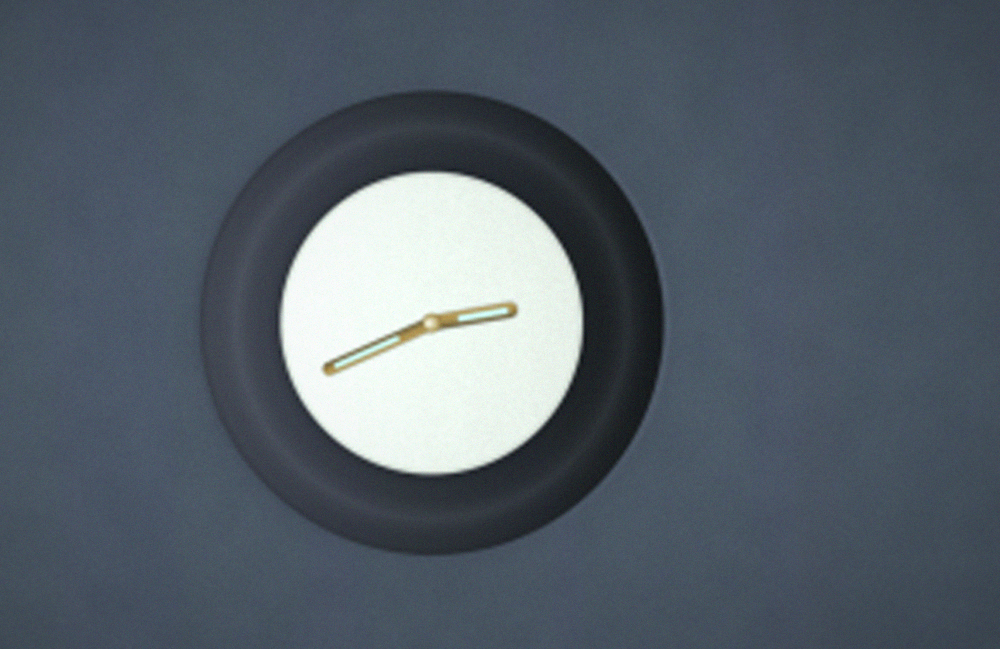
{"hour": 2, "minute": 41}
